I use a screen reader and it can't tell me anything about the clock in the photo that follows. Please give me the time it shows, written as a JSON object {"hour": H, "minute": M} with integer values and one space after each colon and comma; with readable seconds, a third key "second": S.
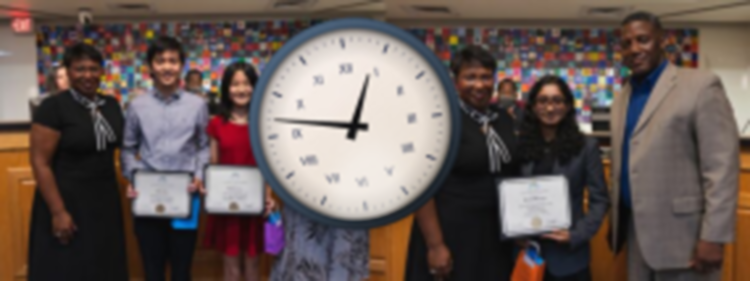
{"hour": 12, "minute": 47}
